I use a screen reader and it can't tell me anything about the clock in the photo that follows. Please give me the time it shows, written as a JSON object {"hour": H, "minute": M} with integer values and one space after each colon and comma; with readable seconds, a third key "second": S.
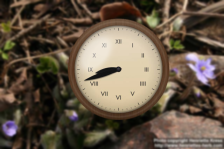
{"hour": 8, "minute": 42}
